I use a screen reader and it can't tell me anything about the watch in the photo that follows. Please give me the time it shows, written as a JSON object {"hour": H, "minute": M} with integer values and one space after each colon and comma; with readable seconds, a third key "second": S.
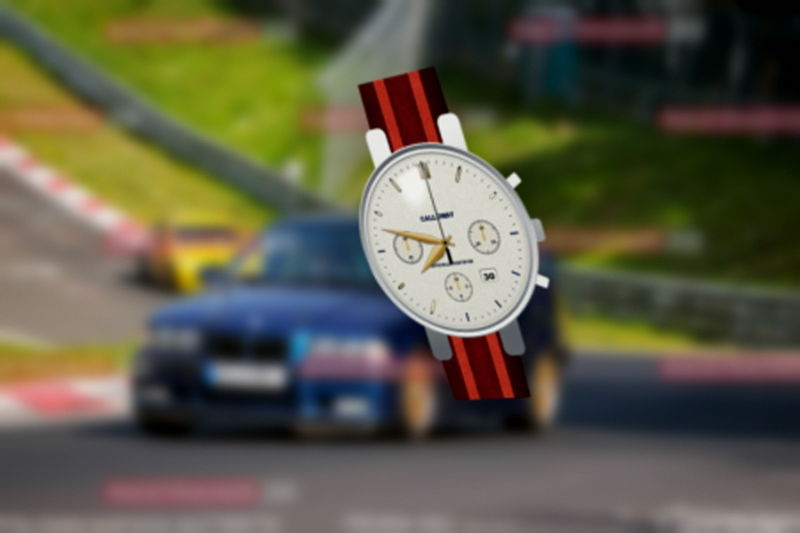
{"hour": 7, "minute": 48}
